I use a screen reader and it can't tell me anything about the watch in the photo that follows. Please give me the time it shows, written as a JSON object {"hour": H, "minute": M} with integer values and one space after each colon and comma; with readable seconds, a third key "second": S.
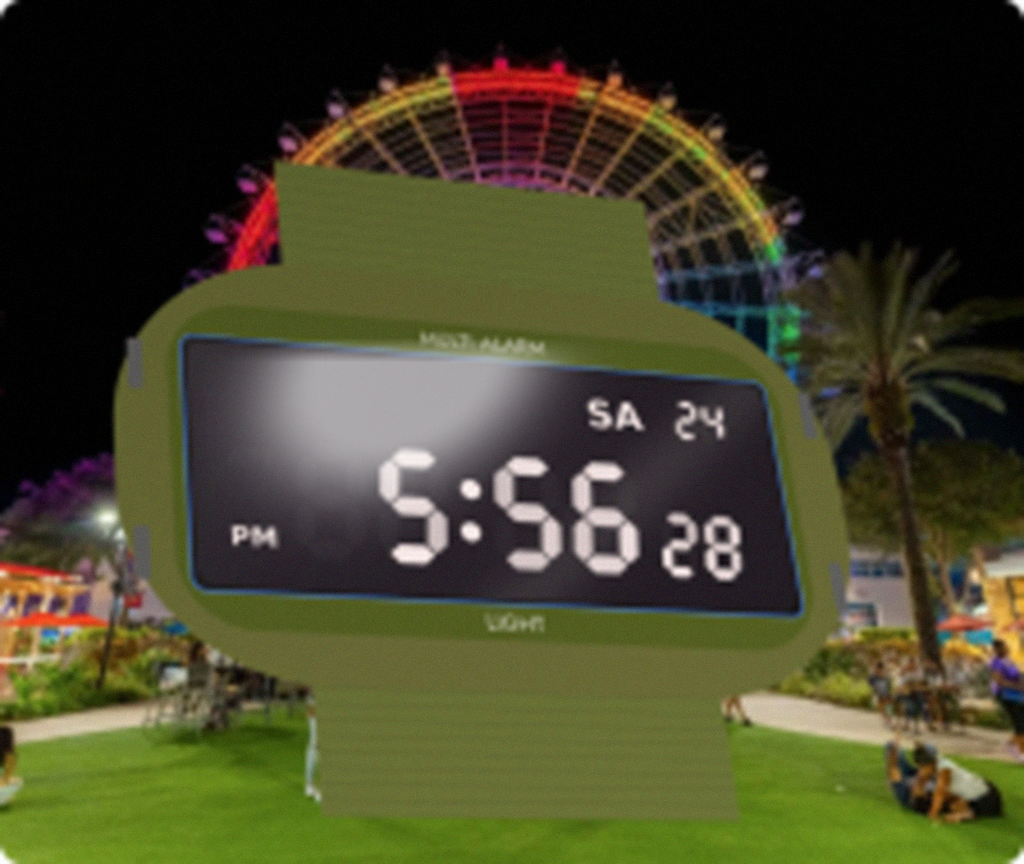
{"hour": 5, "minute": 56, "second": 28}
